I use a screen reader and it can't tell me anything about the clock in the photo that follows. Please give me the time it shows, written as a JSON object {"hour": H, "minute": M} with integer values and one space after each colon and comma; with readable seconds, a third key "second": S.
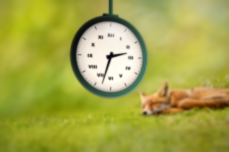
{"hour": 2, "minute": 33}
